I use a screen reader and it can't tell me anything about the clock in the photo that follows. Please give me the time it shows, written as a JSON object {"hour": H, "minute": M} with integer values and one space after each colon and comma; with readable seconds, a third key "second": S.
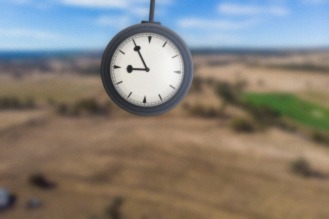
{"hour": 8, "minute": 55}
